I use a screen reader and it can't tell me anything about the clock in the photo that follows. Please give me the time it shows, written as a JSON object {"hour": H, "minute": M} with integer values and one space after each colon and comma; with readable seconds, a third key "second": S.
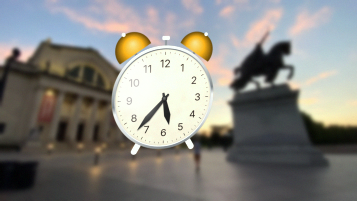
{"hour": 5, "minute": 37}
